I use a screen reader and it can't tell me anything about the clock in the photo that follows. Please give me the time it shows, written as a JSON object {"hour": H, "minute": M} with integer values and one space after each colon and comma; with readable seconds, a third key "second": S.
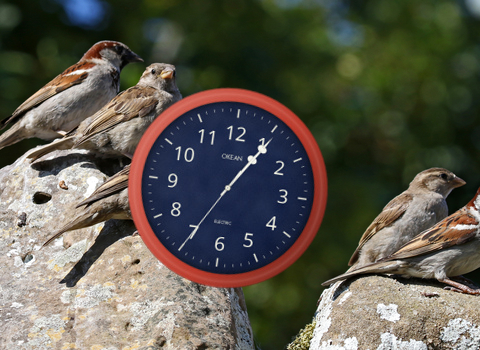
{"hour": 1, "minute": 5, "second": 35}
